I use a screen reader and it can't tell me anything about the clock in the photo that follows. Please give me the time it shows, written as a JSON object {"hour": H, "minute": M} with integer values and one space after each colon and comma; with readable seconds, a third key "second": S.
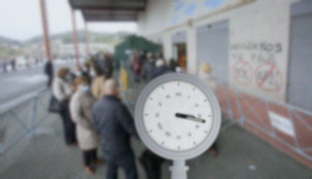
{"hour": 3, "minute": 17}
